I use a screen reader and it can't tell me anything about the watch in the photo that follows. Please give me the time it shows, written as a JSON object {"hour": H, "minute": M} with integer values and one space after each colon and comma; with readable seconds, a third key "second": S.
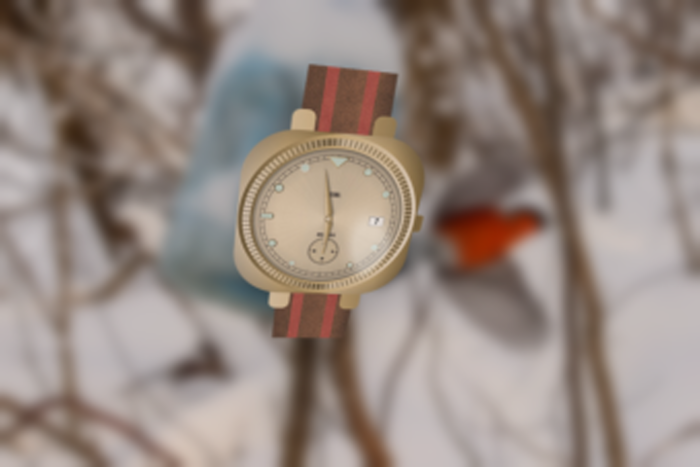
{"hour": 5, "minute": 58}
